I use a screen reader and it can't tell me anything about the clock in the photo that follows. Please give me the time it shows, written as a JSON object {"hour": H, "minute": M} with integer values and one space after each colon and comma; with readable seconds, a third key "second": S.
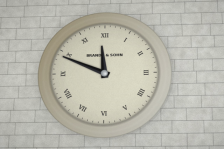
{"hour": 11, "minute": 49}
